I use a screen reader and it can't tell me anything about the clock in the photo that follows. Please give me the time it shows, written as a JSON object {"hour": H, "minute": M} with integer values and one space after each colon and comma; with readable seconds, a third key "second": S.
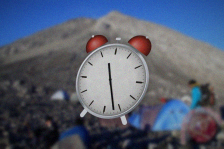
{"hour": 11, "minute": 27}
